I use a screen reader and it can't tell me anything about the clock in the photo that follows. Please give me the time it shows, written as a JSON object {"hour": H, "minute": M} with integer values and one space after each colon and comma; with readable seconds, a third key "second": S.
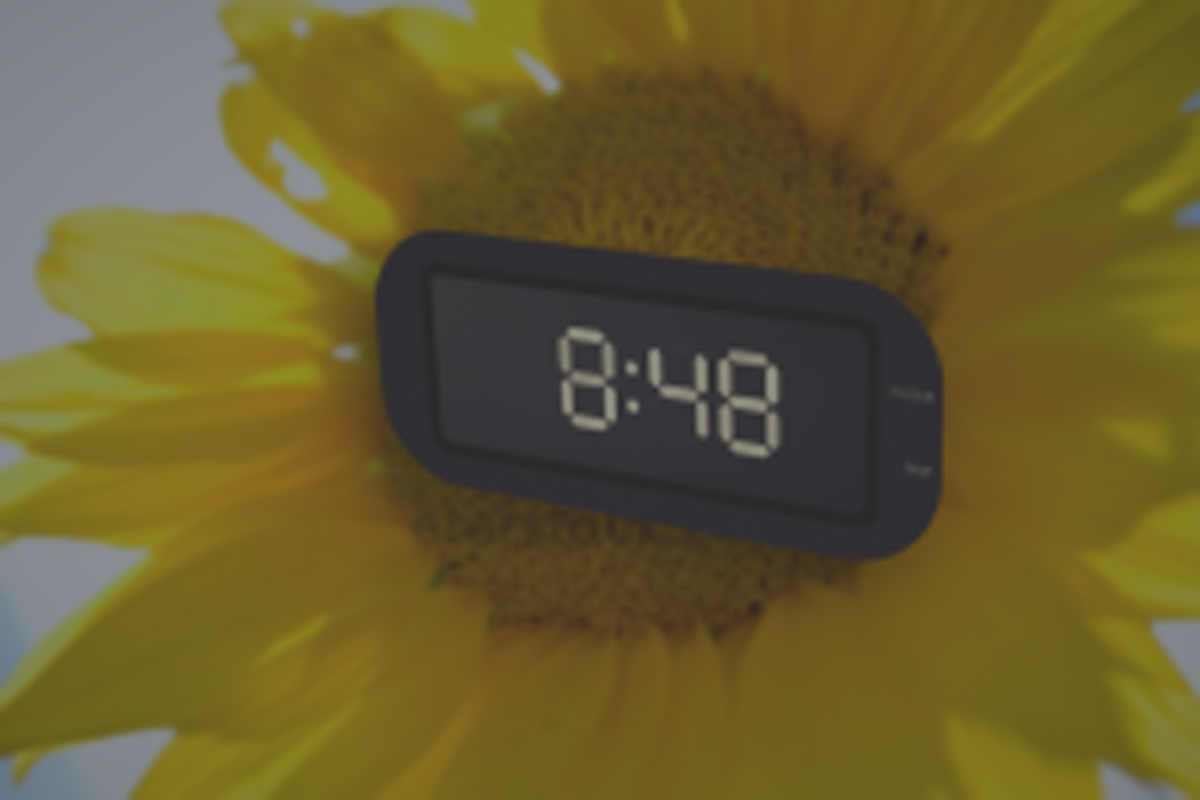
{"hour": 8, "minute": 48}
